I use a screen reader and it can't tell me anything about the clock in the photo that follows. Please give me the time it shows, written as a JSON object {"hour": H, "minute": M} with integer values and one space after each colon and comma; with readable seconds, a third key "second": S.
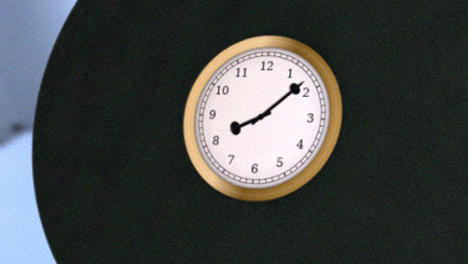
{"hour": 8, "minute": 8}
